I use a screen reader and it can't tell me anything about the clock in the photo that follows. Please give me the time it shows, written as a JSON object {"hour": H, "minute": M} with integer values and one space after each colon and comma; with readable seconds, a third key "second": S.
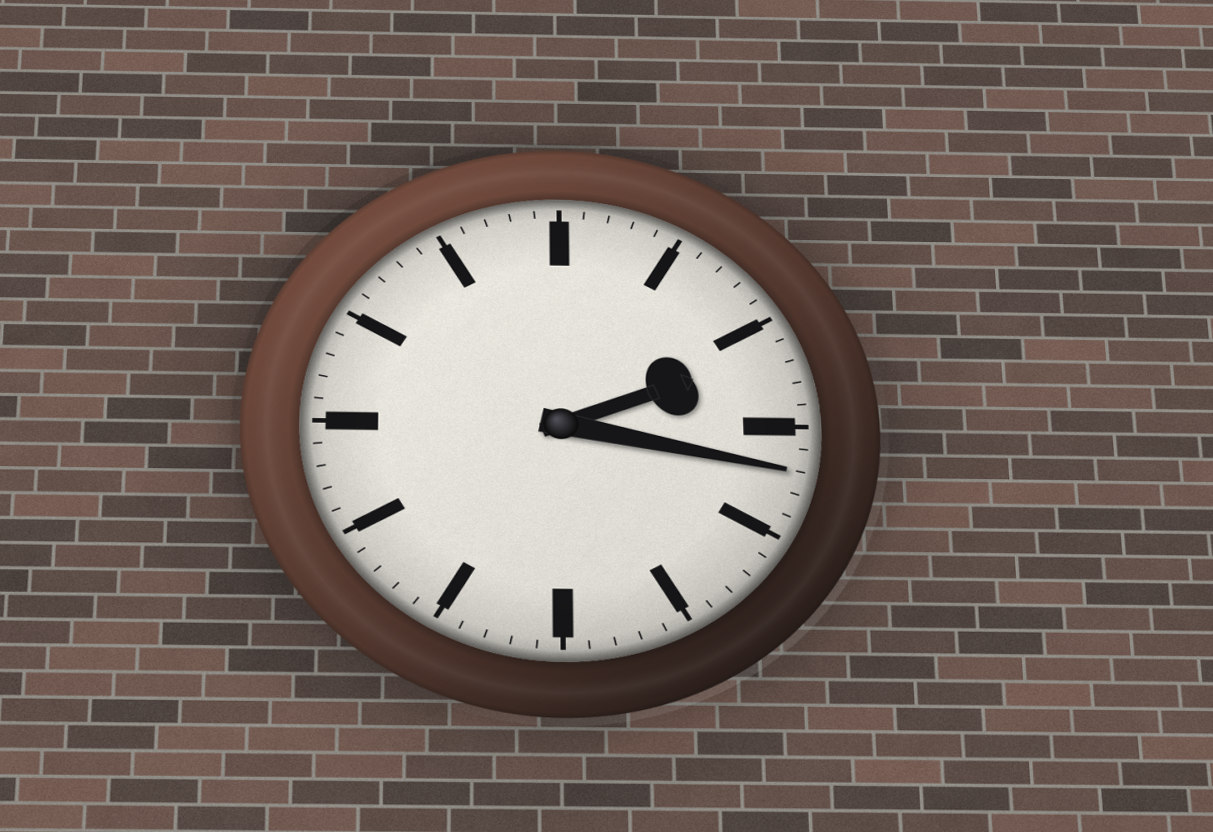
{"hour": 2, "minute": 17}
